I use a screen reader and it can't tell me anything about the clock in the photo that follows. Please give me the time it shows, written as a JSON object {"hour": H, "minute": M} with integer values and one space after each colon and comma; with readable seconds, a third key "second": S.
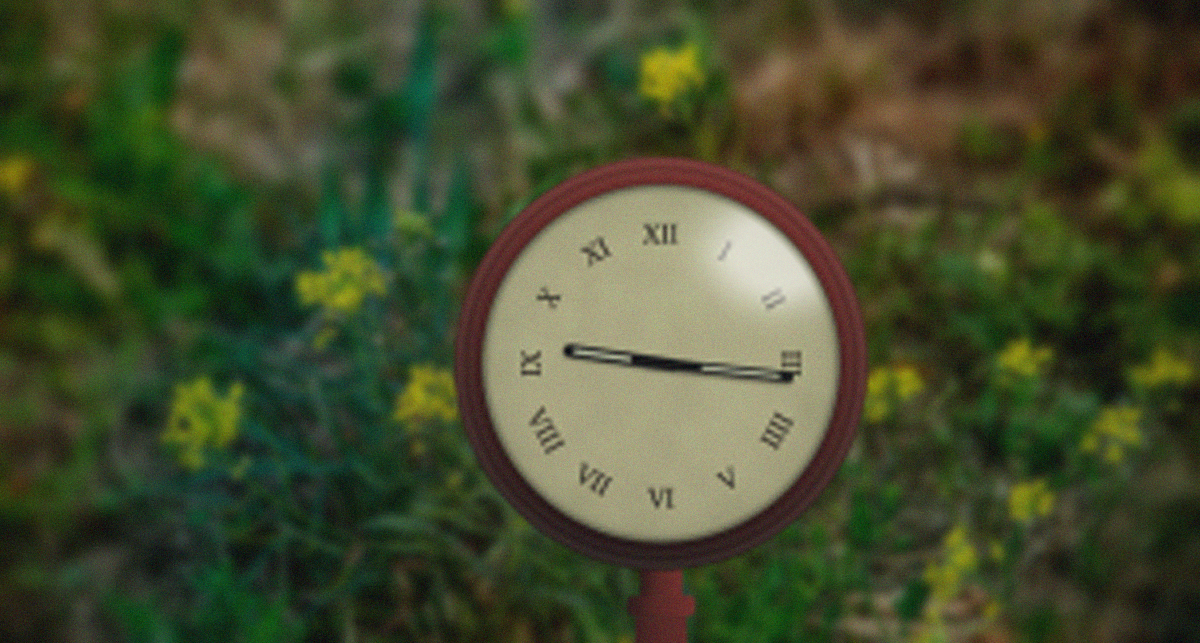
{"hour": 9, "minute": 16}
